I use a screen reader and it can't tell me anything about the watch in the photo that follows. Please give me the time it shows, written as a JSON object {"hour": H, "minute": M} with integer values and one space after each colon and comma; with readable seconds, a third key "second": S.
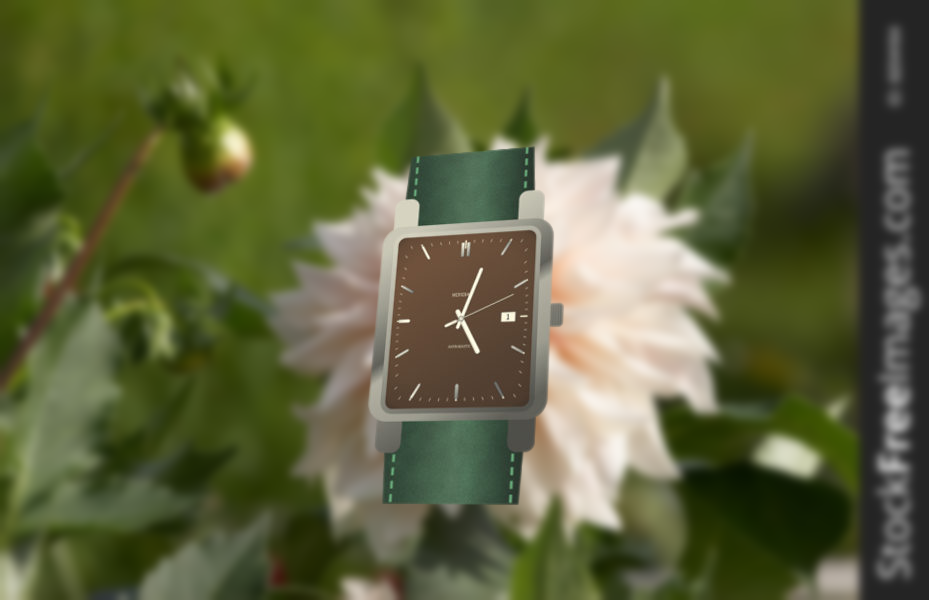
{"hour": 5, "minute": 3, "second": 11}
